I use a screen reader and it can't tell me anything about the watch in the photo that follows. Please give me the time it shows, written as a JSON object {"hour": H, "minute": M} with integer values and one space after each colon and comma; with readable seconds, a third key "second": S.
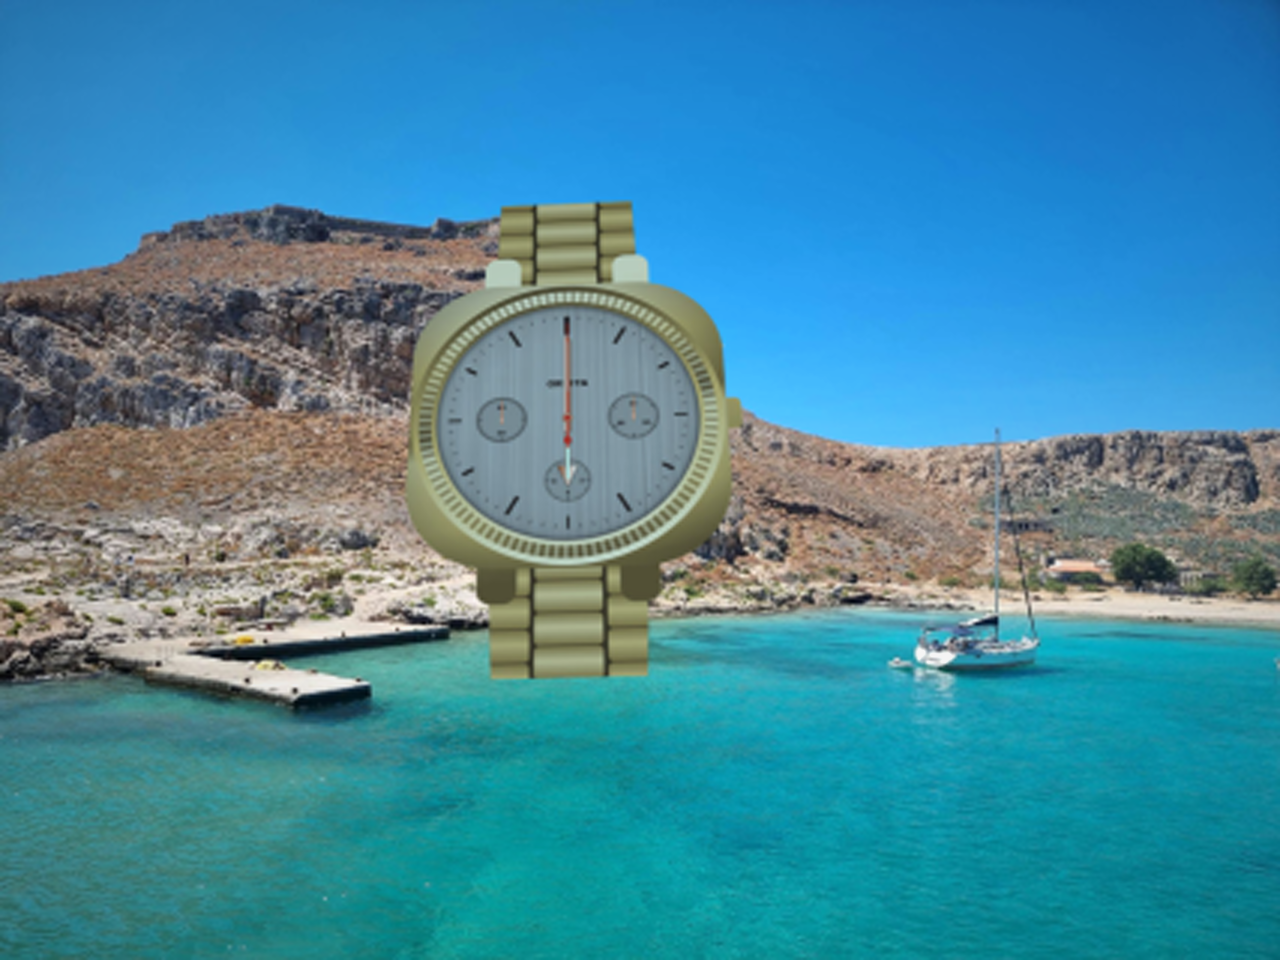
{"hour": 6, "minute": 0}
